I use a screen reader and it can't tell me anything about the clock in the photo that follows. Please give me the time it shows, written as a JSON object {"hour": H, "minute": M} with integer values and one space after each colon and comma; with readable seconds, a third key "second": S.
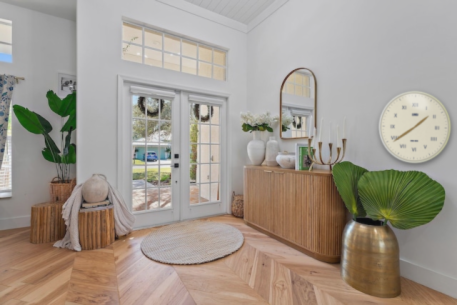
{"hour": 1, "minute": 39}
